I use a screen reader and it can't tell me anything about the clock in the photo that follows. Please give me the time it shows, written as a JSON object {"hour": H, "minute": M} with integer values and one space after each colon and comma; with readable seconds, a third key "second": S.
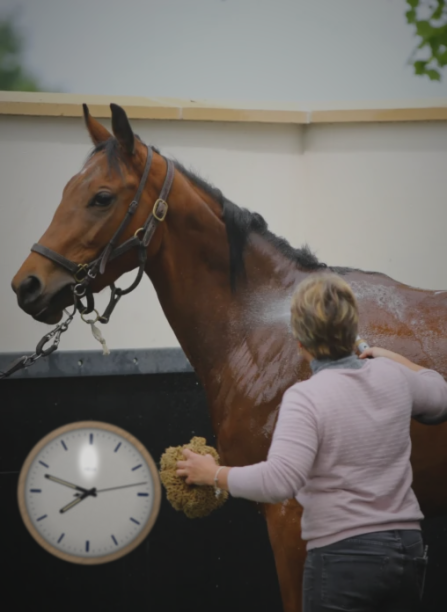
{"hour": 7, "minute": 48, "second": 13}
